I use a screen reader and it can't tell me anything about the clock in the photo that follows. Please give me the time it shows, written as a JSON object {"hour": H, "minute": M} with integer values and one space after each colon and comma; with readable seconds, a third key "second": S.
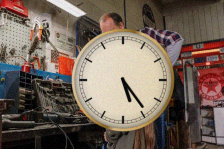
{"hour": 5, "minute": 24}
